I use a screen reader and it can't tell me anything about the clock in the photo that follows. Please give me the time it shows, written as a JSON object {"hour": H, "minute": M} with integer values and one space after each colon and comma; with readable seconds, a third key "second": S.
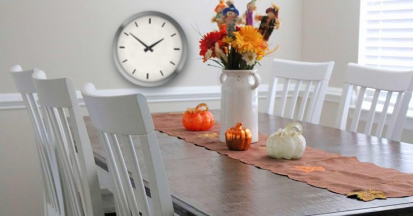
{"hour": 1, "minute": 51}
